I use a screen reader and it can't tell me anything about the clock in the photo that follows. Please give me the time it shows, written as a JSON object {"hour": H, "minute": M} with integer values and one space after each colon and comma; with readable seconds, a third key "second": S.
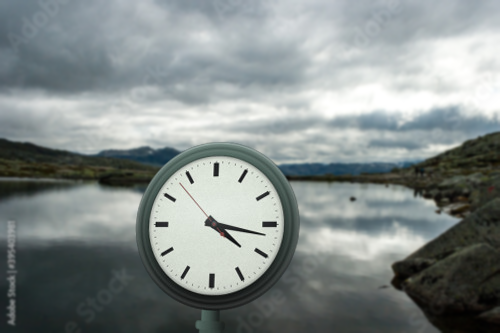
{"hour": 4, "minute": 16, "second": 53}
